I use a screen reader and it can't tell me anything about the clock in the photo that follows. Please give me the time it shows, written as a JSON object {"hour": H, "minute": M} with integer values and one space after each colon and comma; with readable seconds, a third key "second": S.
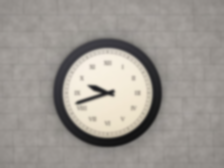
{"hour": 9, "minute": 42}
